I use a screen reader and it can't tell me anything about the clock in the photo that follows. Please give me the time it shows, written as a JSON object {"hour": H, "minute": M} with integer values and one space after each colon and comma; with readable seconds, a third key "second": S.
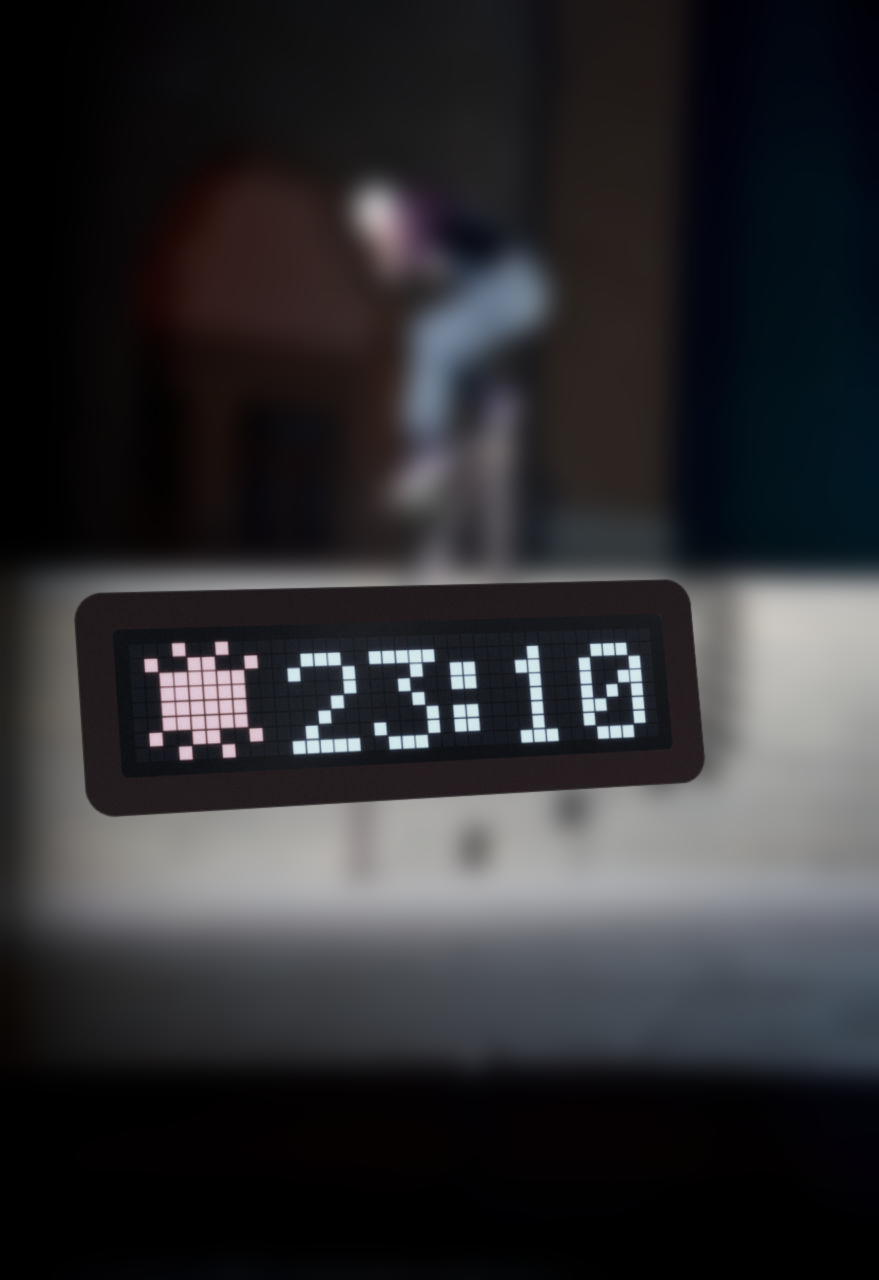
{"hour": 23, "minute": 10}
